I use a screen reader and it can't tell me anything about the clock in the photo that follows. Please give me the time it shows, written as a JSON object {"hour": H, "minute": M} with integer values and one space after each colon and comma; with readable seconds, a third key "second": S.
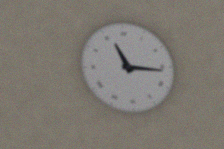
{"hour": 11, "minute": 16}
